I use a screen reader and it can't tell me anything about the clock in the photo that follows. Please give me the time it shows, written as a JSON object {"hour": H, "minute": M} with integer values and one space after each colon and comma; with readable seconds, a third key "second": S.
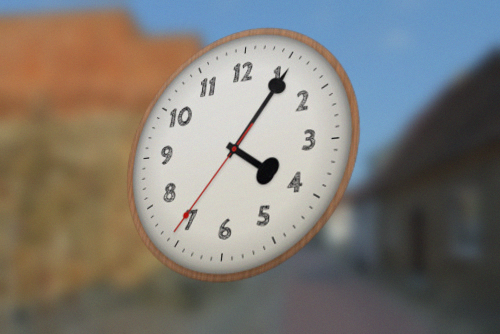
{"hour": 4, "minute": 5, "second": 36}
